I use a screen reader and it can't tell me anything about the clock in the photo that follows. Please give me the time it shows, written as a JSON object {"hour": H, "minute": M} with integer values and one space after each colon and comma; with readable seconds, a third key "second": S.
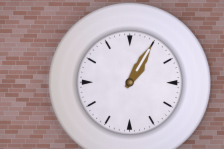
{"hour": 1, "minute": 5}
